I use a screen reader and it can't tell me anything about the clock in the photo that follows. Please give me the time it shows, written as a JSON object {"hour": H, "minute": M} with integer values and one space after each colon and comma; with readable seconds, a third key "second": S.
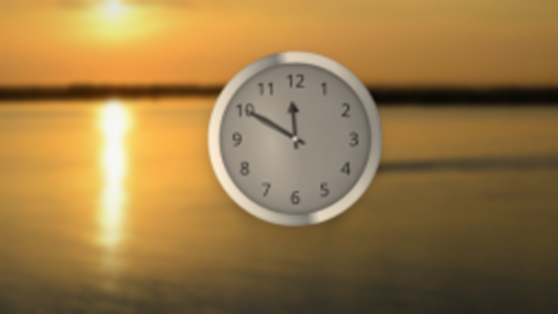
{"hour": 11, "minute": 50}
